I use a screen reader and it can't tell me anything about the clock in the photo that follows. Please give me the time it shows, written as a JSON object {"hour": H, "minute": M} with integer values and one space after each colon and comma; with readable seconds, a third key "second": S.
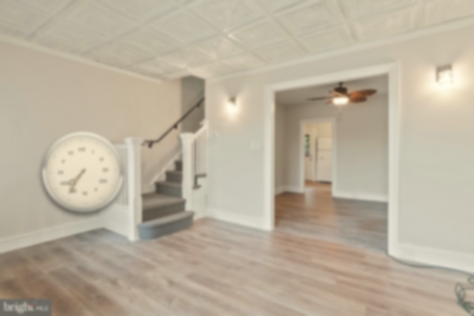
{"hour": 7, "minute": 36}
